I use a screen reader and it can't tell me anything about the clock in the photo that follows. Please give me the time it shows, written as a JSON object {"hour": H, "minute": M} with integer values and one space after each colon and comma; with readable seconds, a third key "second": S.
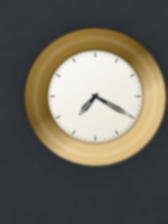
{"hour": 7, "minute": 20}
